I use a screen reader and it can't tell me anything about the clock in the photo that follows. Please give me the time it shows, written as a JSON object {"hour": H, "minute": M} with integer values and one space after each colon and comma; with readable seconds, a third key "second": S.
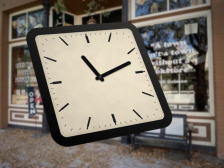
{"hour": 11, "minute": 12}
